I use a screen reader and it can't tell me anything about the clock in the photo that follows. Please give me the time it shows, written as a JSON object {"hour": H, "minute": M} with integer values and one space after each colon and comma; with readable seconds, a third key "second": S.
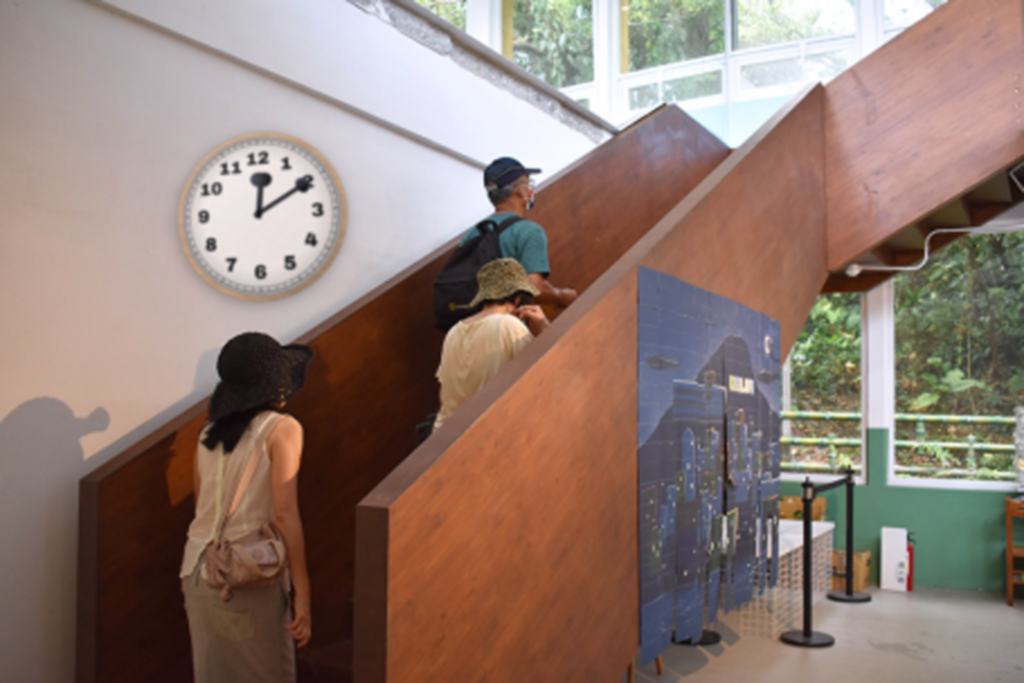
{"hour": 12, "minute": 10}
